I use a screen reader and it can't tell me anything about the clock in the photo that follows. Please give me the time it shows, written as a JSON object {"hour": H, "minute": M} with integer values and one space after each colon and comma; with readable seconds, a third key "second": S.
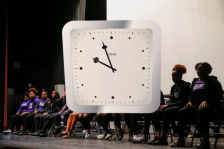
{"hour": 9, "minute": 57}
